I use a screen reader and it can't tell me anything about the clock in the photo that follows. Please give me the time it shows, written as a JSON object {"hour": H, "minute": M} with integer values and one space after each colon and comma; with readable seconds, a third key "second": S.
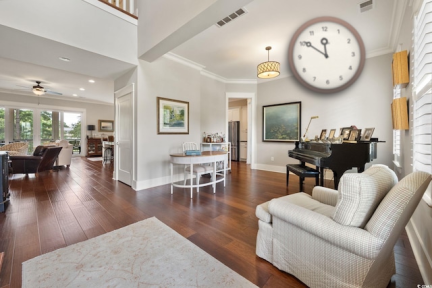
{"hour": 11, "minute": 51}
